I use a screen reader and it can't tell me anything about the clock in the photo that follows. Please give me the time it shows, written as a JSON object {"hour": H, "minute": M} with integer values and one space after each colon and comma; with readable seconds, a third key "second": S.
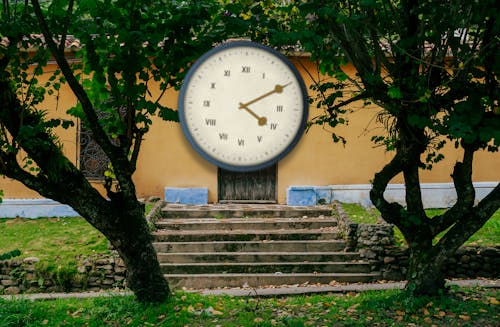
{"hour": 4, "minute": 10}
